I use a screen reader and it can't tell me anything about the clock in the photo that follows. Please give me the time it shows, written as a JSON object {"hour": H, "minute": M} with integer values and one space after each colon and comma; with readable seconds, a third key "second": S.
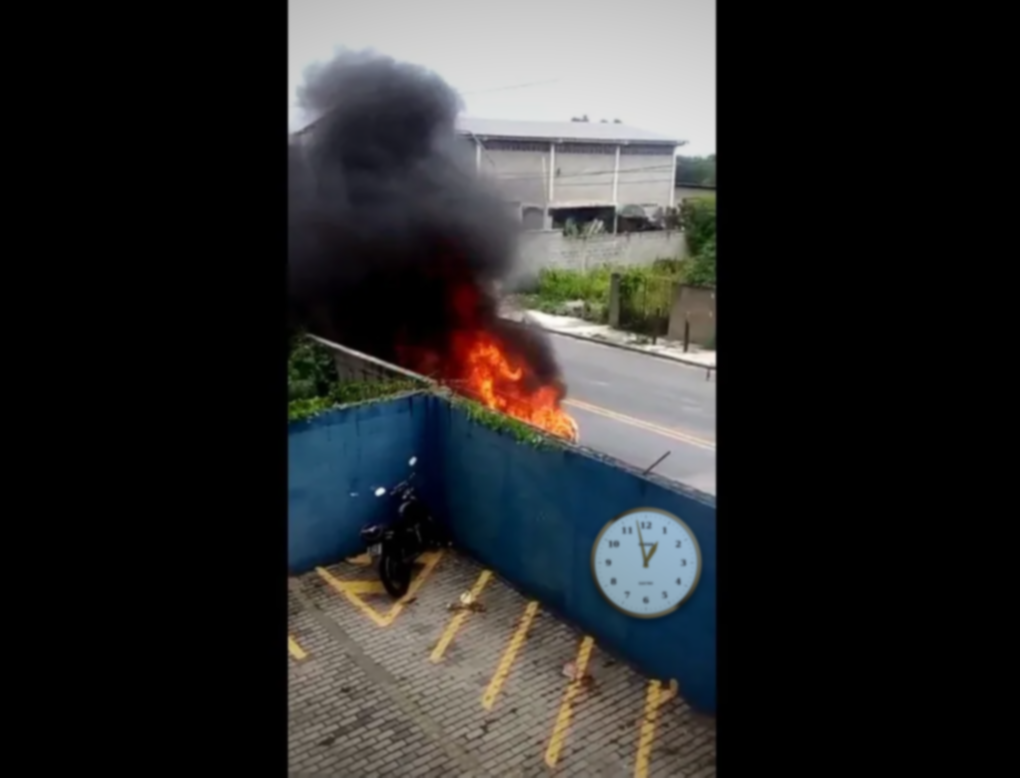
{"hour": 12, "minute": 58}
